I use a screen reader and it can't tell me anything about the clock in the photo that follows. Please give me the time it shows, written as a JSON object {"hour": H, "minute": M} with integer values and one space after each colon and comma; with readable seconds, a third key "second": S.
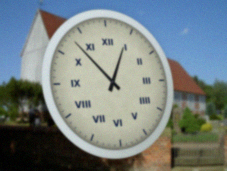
{"hour": 12, "minute": 53}
